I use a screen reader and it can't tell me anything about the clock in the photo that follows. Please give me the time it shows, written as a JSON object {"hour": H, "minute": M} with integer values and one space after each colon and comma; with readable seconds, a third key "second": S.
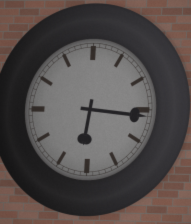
{"hour": 6, "minute": 16}
